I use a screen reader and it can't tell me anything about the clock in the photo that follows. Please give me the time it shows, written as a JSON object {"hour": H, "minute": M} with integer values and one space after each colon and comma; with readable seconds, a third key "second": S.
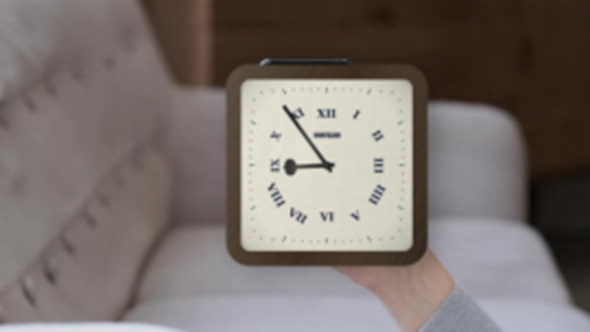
{"hour": 8, "minute": 54}
